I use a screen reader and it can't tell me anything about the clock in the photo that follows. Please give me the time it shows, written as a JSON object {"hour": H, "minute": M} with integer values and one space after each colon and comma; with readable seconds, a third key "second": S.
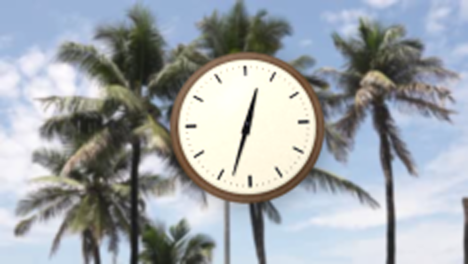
{"hour": 12, "minute": 33}
